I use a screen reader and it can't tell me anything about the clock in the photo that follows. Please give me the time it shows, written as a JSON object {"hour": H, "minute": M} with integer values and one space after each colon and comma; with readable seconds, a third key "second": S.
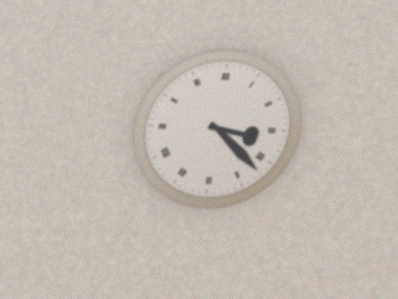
{"hour": 3, "minute": 22}
